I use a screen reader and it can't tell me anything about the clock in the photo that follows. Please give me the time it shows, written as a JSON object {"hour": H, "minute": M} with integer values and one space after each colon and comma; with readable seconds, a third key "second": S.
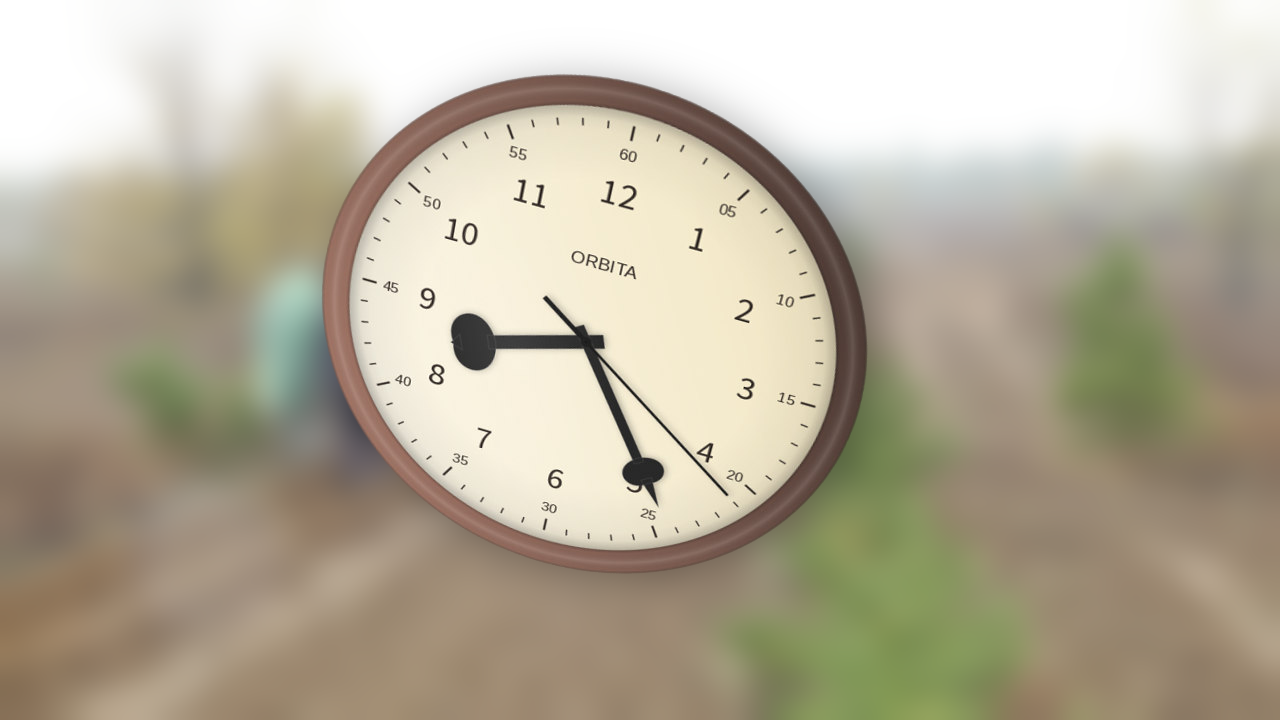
{"hour": 8, "minute": 24, "second": 21}
